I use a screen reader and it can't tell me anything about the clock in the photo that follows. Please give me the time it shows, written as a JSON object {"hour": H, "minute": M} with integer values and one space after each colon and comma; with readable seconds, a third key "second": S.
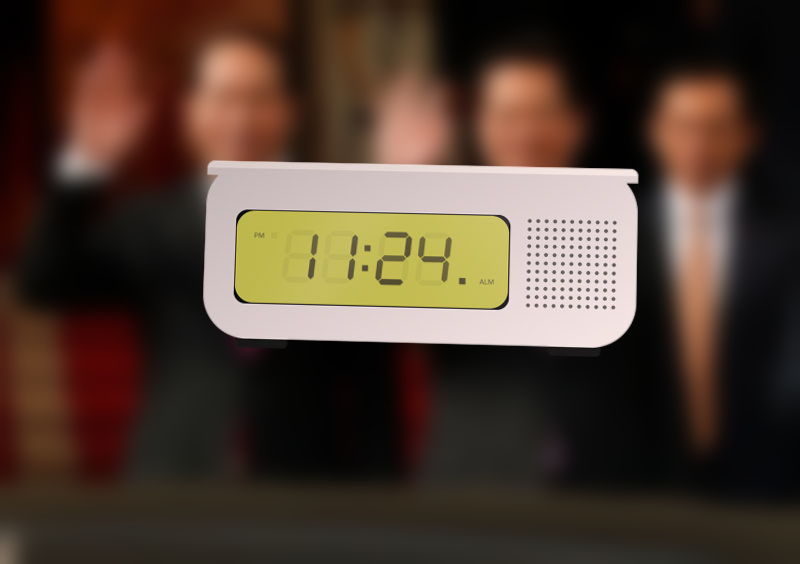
{"hour": 11, "minute": 24}
